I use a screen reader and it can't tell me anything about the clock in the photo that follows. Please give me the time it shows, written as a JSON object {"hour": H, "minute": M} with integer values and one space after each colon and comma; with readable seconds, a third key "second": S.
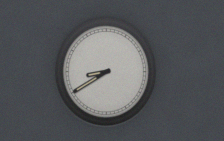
{"hour": 8, "minute": 40}
